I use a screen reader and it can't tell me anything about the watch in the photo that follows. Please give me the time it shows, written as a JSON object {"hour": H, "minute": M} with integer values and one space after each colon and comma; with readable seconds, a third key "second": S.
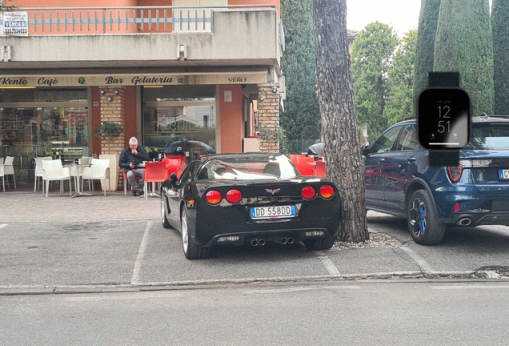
{"hour": 12, "minute": 51}
